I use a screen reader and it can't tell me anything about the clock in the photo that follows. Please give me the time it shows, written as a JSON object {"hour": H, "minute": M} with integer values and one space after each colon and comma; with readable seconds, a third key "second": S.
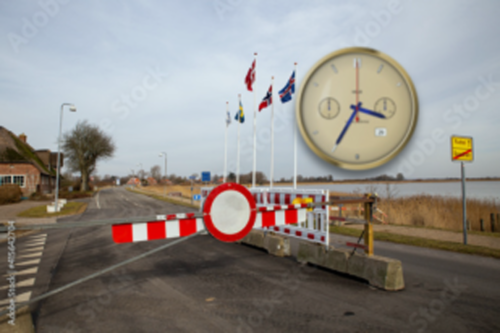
{"hour": 3, "minute": 35}
